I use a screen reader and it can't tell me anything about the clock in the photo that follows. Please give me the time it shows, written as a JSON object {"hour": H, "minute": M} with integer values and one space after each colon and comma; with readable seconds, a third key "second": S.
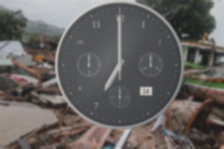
{"hour": 7, "minute": 0}
